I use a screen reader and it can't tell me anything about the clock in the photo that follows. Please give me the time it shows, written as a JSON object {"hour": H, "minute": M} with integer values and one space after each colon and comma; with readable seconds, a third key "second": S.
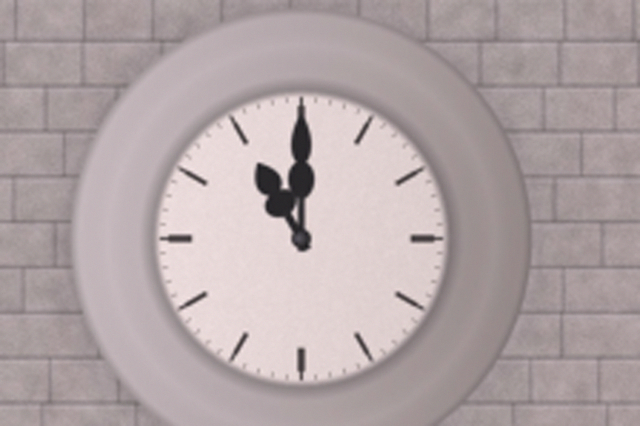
{"hour": 11, "minute": 0}
